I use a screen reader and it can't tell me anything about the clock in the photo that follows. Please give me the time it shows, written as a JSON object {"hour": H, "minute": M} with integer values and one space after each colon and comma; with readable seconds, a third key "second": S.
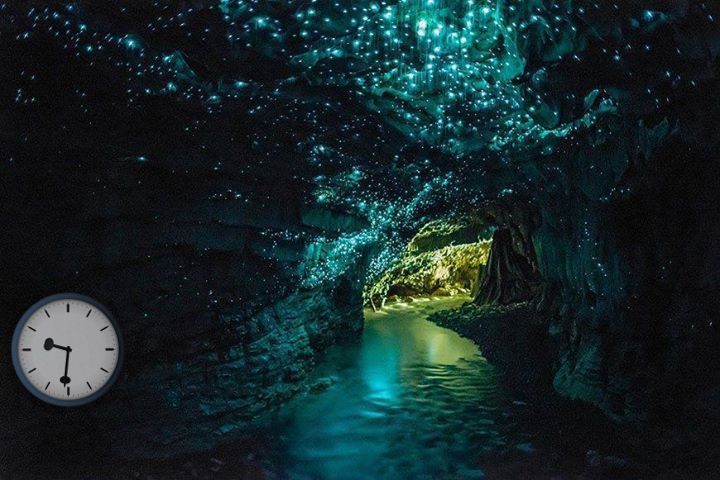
{"hour": 9, "minute": 31}
